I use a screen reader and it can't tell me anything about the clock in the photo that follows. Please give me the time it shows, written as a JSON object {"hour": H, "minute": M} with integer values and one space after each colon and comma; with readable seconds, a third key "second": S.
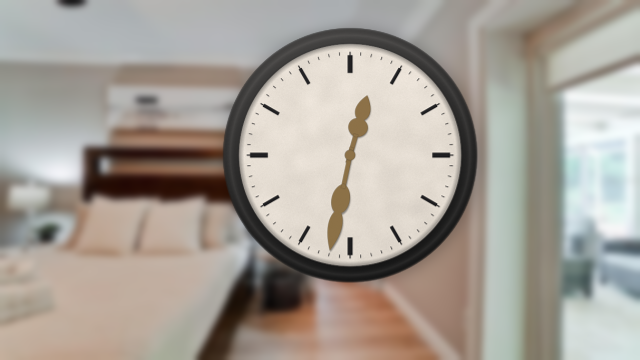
{"hour": 12, "minute": 32}
